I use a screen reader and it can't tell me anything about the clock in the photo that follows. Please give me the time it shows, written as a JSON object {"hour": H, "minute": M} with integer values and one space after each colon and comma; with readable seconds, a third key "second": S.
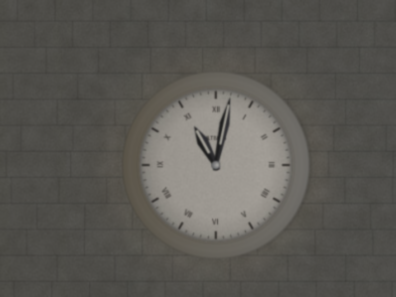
{"hour": 11, "minute": 2}
